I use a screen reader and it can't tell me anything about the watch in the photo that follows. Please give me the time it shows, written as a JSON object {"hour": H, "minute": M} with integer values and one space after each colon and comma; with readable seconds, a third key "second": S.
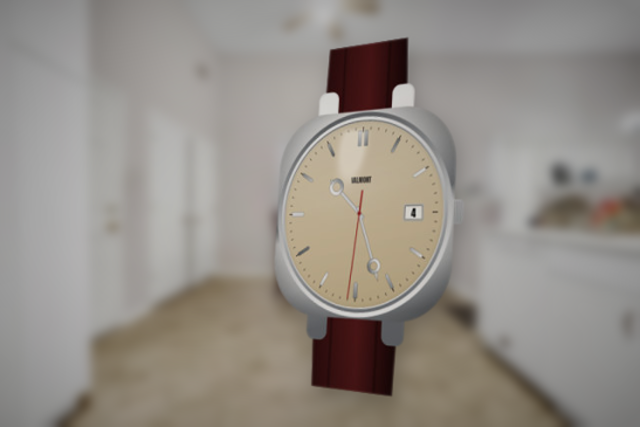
{"hour": 10, "minute": 26, "second": 31}
